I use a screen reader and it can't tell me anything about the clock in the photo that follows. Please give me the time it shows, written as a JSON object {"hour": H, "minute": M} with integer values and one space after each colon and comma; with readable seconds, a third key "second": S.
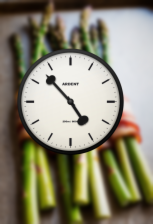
{"hour": 4, "minute": 53}
